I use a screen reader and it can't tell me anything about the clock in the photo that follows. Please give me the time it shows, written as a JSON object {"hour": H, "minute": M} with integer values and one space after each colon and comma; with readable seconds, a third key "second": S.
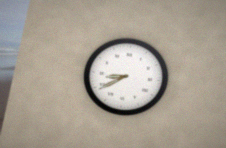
{"hour": 8, "minute": 39}
